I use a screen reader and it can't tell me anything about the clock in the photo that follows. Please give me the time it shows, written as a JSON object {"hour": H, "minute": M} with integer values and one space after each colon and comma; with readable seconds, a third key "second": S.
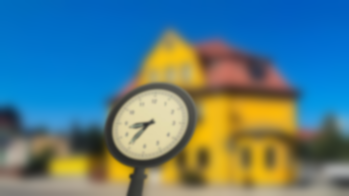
{"hour": 8, "minute": 36}
